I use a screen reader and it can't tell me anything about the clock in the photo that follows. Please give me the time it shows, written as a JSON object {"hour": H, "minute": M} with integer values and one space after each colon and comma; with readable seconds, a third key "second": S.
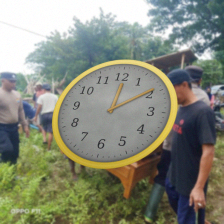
{"hour": 12, "minute": 9}
